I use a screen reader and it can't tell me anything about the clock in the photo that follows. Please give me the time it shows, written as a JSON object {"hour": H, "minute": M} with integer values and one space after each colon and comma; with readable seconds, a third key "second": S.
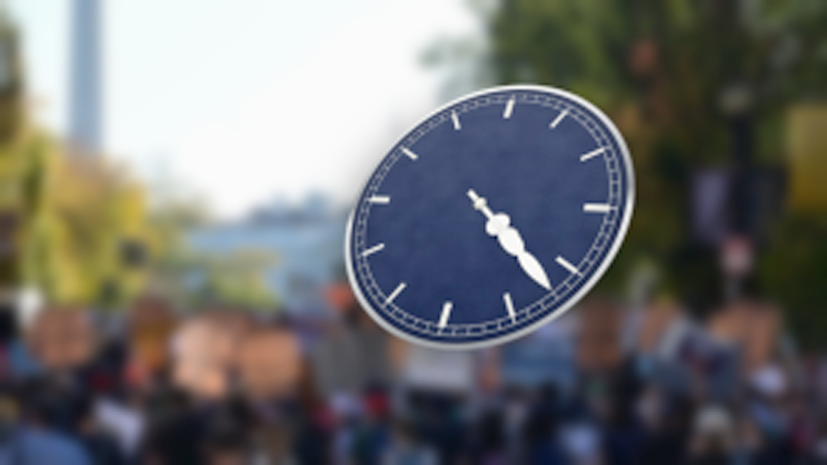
{"hour": 4, "minute": 22}
